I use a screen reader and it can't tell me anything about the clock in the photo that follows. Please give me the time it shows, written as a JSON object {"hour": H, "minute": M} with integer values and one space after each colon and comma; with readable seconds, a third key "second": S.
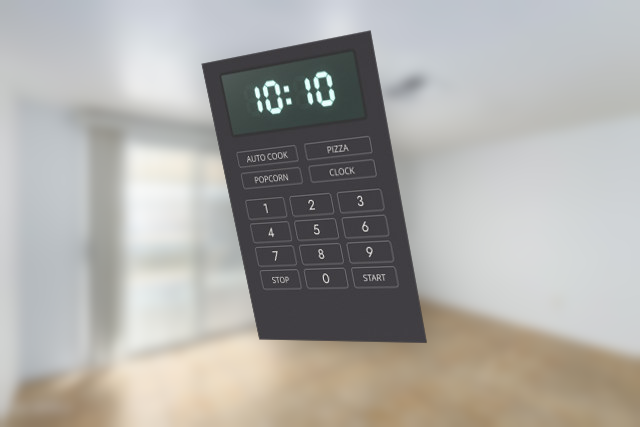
{"hour": 10, "minute": 10}
